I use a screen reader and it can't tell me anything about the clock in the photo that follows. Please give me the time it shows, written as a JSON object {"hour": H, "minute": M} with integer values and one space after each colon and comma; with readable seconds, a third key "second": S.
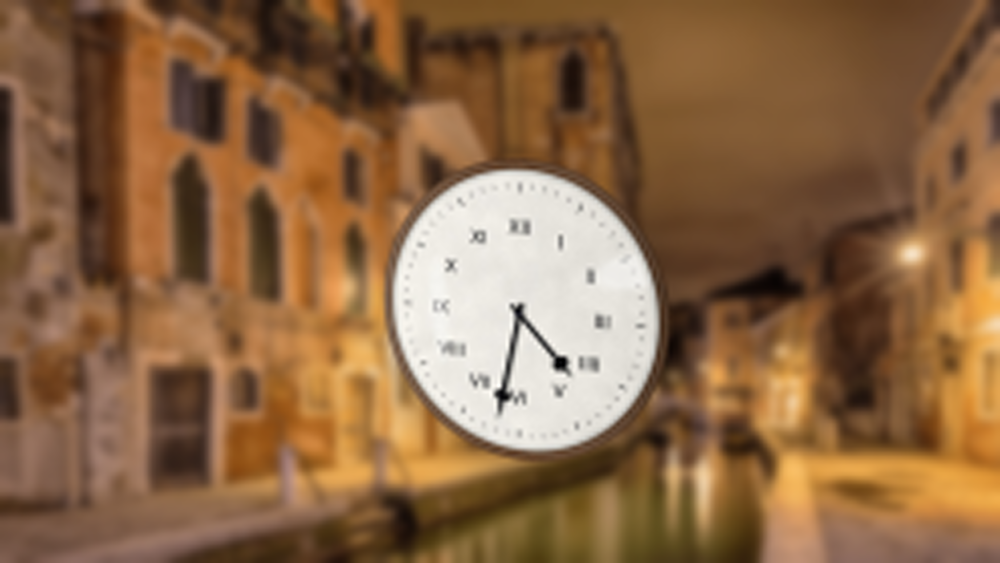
{"hour": 4, "minute": 32}
